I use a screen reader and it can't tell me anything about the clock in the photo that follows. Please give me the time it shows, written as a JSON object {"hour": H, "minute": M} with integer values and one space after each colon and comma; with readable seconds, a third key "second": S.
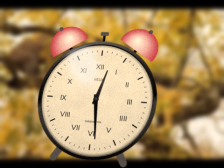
{"hour": 12, "minute": 29}
